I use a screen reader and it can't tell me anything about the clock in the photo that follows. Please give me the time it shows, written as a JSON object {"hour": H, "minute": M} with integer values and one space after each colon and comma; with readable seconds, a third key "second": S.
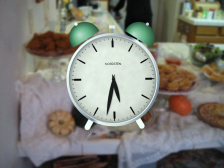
{"hour": 5, "minute": 32}
